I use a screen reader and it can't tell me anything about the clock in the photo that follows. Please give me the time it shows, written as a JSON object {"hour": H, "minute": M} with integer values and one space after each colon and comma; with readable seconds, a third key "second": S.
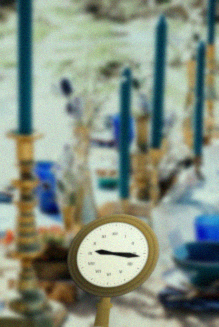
{"hour": 9, "minute": 16}
